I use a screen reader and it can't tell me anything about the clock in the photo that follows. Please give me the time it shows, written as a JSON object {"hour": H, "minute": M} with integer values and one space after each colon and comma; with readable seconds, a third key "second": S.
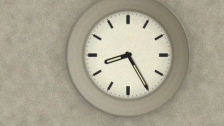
{"hour": 8, "minute": 25}
